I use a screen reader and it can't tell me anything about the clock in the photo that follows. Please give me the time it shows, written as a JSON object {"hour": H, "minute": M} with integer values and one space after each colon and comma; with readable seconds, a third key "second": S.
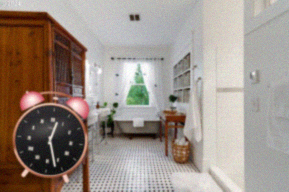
{"hour": 12, "minute": 27}
